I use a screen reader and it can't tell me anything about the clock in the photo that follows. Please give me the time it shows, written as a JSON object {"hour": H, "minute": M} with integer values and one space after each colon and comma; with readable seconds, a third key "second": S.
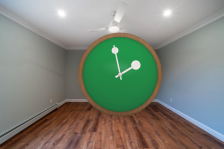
{"hour": 1, "minute": 58}
